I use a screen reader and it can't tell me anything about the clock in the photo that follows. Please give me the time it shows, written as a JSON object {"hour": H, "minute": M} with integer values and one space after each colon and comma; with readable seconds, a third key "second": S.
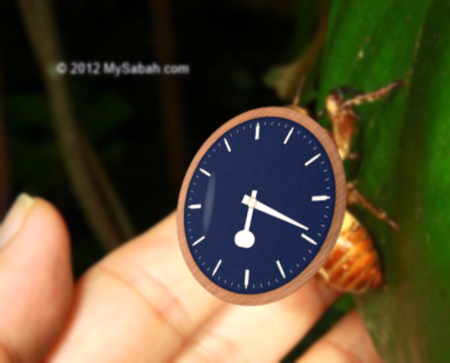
{"hour": 6, "minute": 19}
